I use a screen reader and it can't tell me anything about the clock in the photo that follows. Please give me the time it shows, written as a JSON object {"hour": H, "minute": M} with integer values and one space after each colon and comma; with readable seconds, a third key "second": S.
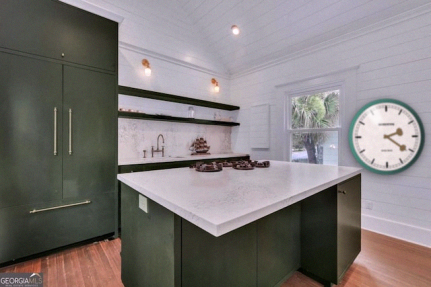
{"hour": 2, "minute": 21}
